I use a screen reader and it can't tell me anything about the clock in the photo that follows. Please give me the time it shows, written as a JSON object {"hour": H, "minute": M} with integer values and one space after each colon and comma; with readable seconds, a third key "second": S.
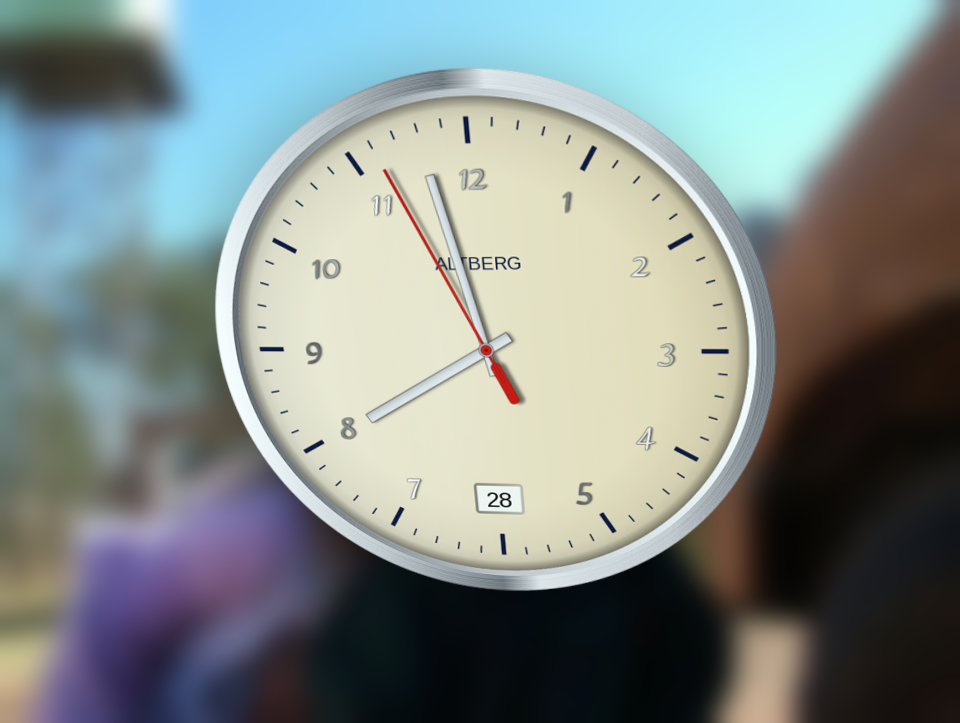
{"hour": 7, "minute": 57, "second": 56}
